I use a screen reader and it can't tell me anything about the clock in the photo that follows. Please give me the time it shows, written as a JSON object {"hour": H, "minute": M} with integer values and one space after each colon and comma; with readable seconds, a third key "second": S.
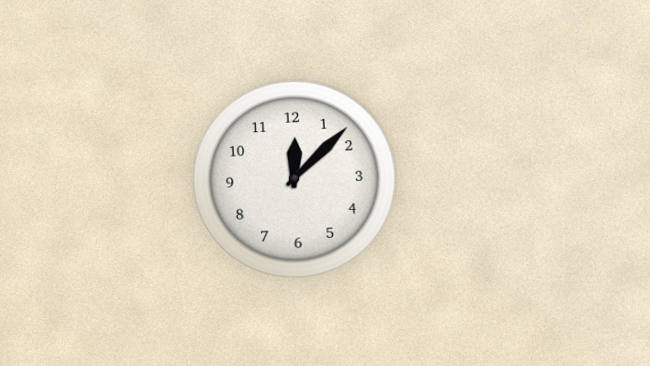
{"hour": 12, "minute": 8}
